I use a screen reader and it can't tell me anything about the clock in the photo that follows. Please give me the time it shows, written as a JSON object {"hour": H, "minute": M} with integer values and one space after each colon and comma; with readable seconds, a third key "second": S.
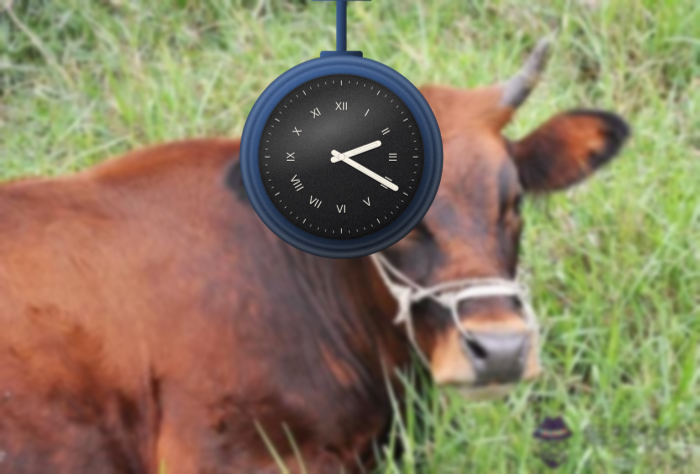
{"hour": 2, "minute": 20}
